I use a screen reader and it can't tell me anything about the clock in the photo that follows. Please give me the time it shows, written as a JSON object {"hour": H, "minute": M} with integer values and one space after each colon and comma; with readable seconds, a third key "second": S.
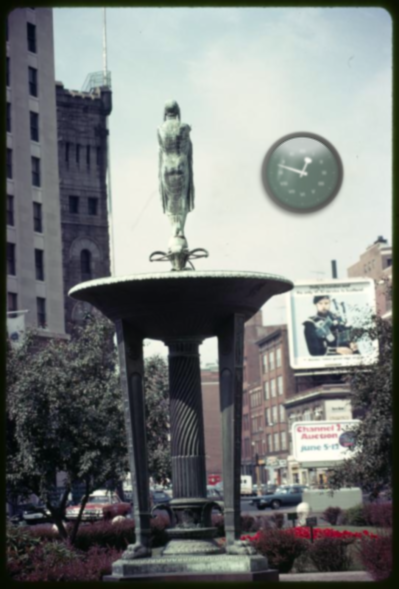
{"hour": 12, "minute": 48}
